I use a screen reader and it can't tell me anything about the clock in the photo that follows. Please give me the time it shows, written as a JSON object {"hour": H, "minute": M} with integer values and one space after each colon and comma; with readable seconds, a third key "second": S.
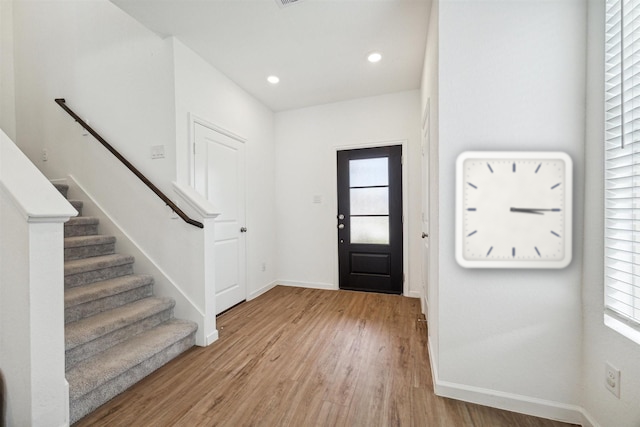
{"hour": 3, "minute": 15}
